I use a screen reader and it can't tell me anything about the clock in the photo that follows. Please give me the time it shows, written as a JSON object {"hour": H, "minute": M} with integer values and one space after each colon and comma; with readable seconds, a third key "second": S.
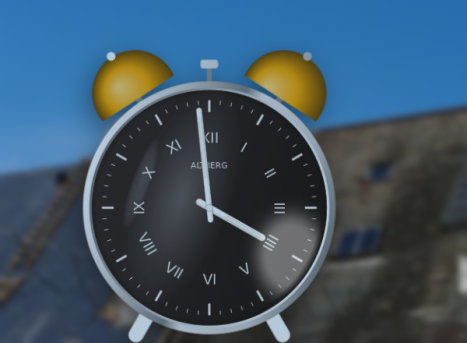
{"hour": 3, "minute": 59}
